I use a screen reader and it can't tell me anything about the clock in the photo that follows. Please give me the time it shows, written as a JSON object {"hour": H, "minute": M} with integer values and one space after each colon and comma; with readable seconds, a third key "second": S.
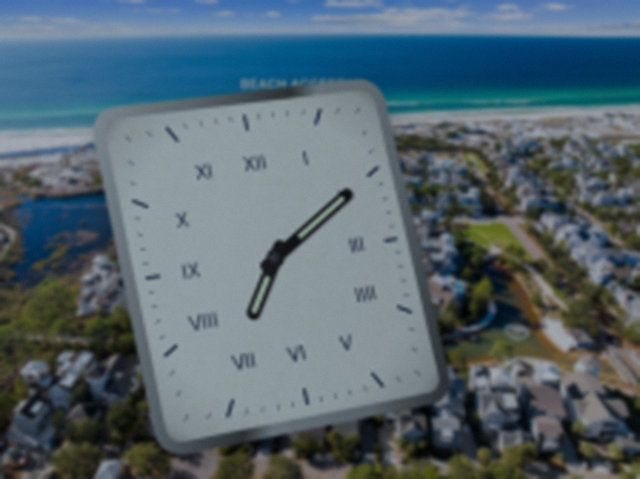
{"hour": 7, "minute": 10}
